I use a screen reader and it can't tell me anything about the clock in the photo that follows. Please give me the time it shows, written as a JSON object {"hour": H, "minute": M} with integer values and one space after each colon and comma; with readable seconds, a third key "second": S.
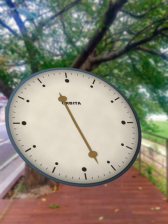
{"hour": 11, "minute": 27}
